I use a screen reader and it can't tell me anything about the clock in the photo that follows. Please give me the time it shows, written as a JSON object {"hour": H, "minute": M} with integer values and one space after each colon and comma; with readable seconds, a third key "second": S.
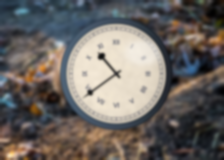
{"hour": 10, "minute": 39}
